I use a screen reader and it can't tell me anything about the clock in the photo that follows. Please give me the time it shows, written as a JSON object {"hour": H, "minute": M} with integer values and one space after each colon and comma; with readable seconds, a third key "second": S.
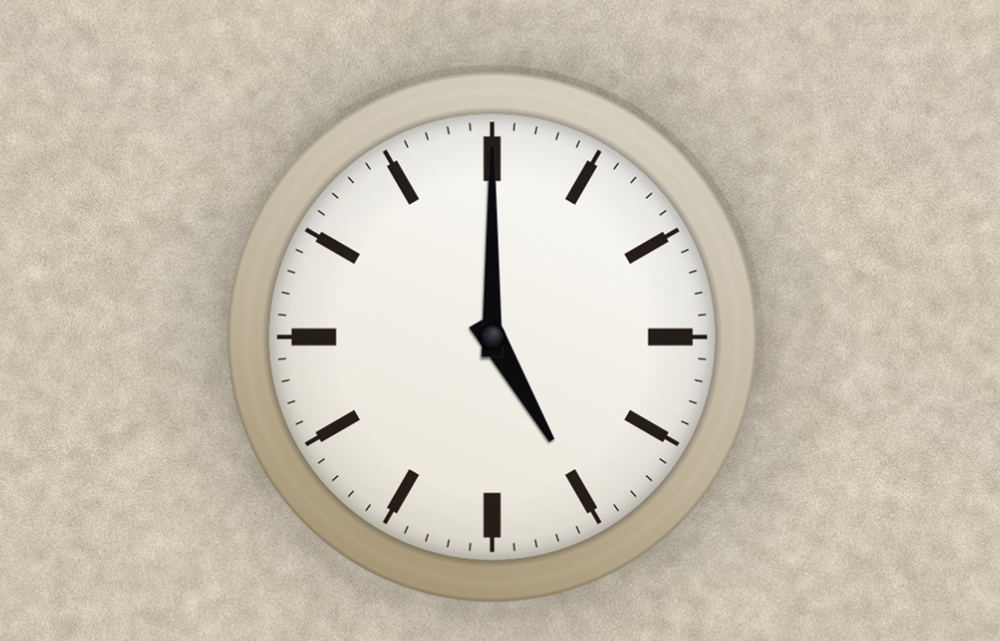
{"hour": 5, "minute": 0}
